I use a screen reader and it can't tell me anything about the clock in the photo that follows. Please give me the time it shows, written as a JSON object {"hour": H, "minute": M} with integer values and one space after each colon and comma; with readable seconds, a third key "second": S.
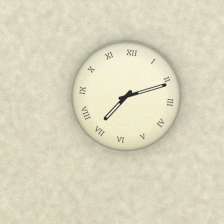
{"hour": 7, "minute": 11}
